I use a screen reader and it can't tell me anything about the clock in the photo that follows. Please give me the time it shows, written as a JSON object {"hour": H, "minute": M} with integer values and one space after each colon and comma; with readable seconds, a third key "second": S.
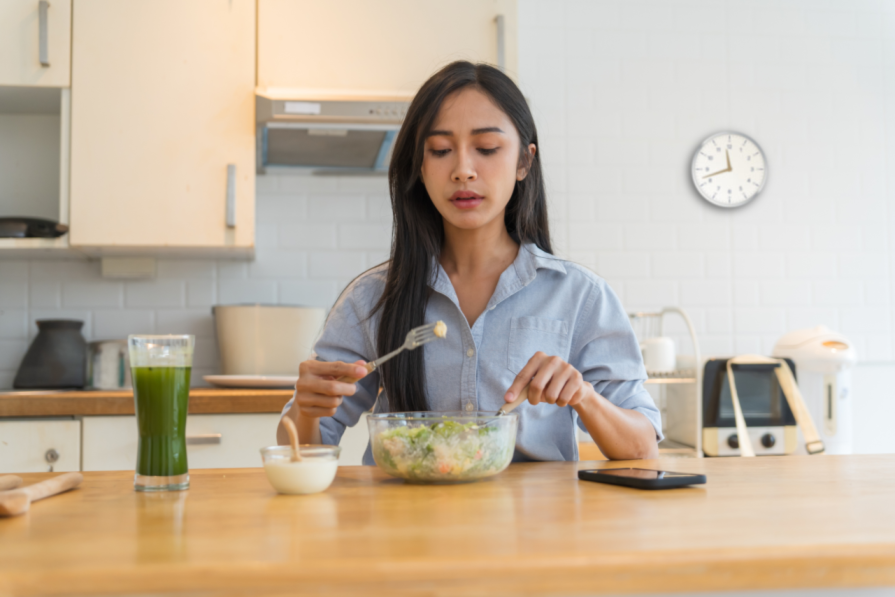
{"hour": 11, "minute": 42}
